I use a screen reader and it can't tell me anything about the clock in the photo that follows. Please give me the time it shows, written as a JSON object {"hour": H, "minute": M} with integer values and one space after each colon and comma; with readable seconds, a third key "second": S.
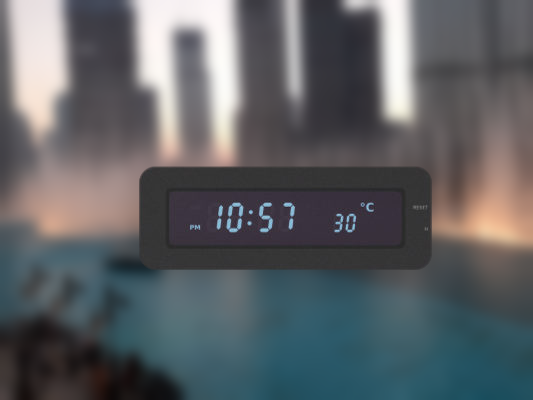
{"hour": 10, "minute": 57}
